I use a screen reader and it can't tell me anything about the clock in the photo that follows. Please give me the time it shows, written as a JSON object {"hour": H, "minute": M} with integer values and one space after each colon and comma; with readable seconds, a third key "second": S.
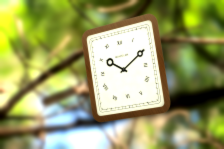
{"hour": 10, "minute": 10}
